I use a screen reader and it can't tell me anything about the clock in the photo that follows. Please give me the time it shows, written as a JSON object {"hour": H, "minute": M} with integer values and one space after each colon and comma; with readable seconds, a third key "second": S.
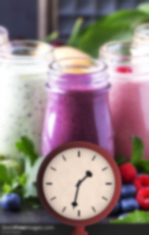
{"hour": 1, "minute": 32}
